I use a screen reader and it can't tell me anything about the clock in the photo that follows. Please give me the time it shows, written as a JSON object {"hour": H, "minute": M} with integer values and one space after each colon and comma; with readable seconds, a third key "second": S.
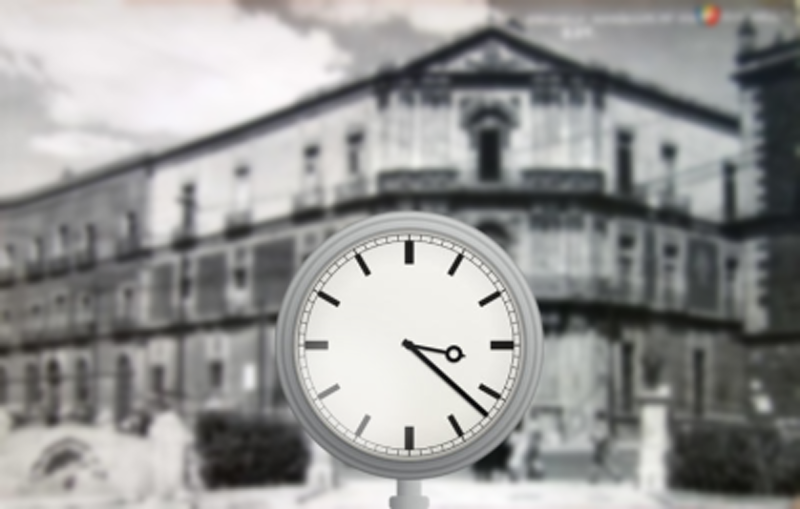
{"hour": 3, "minute": 22}
